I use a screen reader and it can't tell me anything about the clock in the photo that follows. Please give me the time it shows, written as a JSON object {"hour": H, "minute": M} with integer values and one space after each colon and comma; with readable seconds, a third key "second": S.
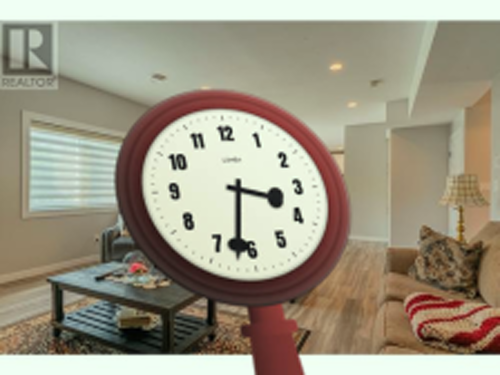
{"hour": 3, "minute": 32}
